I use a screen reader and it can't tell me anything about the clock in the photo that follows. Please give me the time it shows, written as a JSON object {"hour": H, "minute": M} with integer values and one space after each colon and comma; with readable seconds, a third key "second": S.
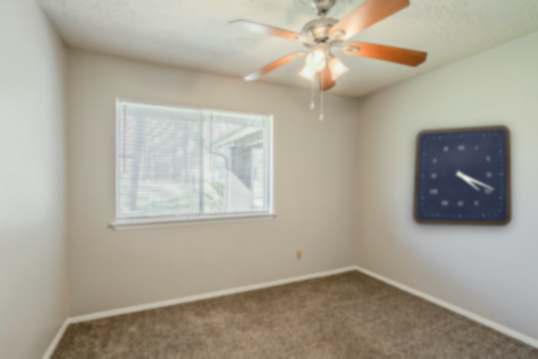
{"hour": 4, "minute": 19}
